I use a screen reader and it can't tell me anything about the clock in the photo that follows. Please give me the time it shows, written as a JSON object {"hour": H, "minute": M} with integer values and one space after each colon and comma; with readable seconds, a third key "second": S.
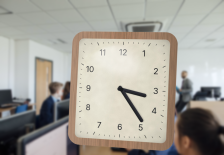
{"hour": 3, "minute": 24}
